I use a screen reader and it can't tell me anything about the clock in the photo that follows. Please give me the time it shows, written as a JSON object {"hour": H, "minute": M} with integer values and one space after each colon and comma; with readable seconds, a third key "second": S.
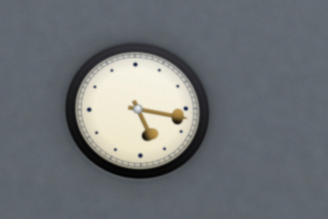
{"hour": 5, "minute": 17}
